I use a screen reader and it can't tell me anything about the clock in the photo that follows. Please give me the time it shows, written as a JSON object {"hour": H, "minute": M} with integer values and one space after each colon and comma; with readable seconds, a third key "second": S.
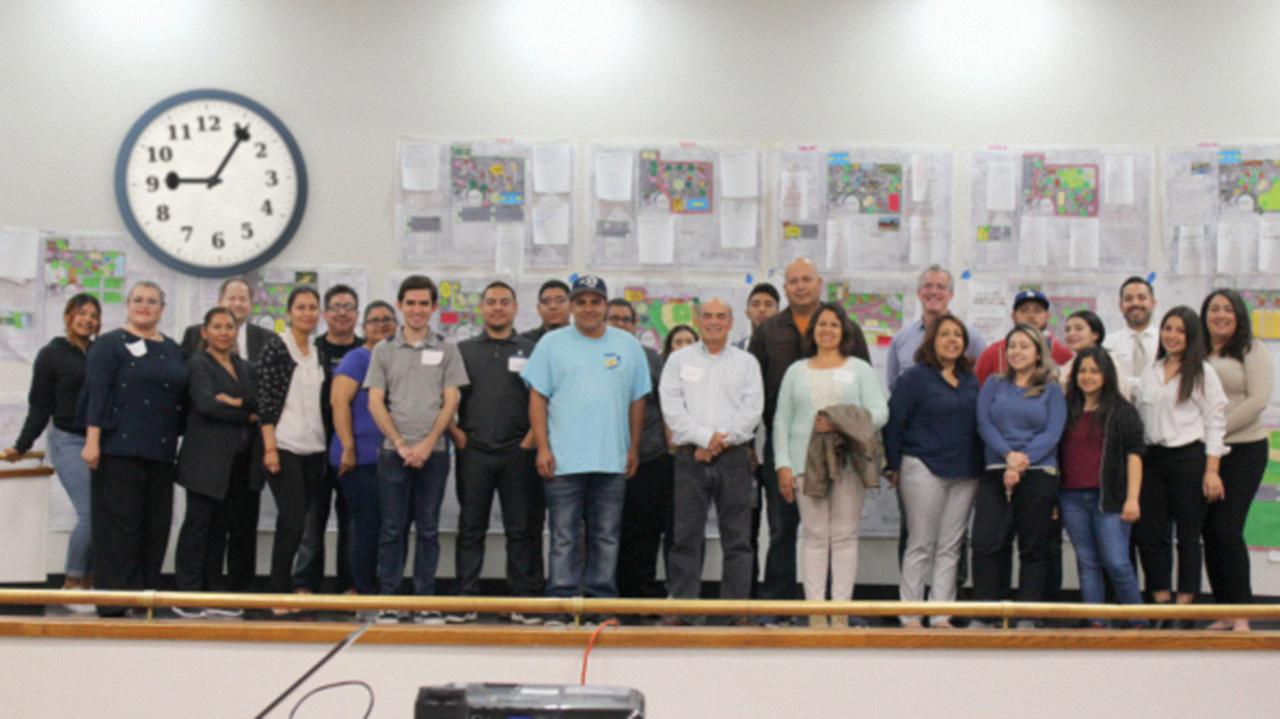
{"hour": 9, "minute": 6}
